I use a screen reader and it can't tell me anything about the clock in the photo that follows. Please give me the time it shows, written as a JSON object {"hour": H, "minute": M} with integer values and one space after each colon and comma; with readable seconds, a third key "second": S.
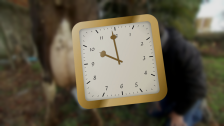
{"hour": 9, "minute": 59}
